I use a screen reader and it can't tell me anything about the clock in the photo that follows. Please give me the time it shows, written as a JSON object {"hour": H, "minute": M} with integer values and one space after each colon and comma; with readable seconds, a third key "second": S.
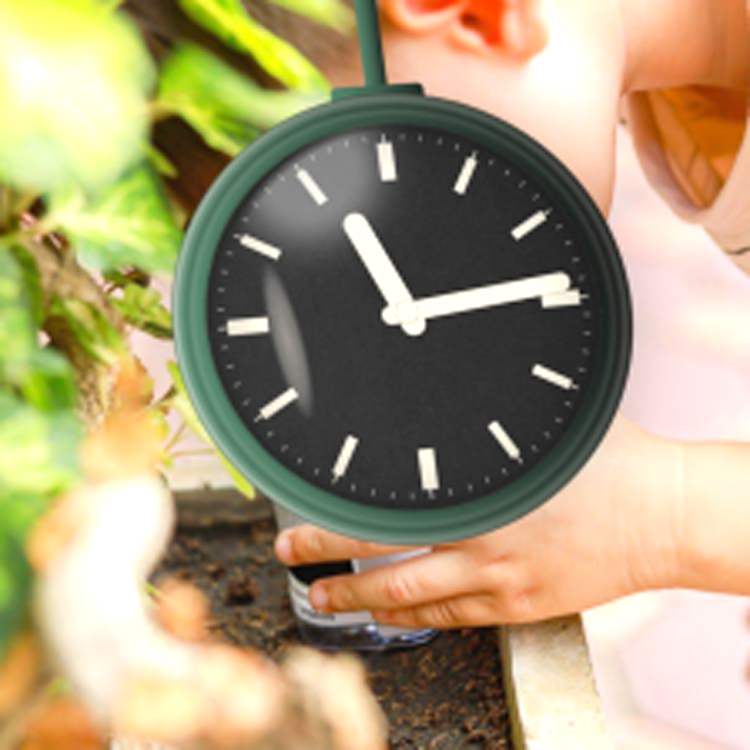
{"hour": 11, "minute": 14}
